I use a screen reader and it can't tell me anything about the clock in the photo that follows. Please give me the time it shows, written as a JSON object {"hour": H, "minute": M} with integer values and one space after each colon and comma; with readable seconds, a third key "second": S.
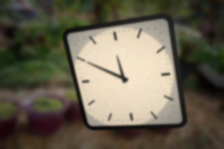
{"hour": 11, "minute": 50}
